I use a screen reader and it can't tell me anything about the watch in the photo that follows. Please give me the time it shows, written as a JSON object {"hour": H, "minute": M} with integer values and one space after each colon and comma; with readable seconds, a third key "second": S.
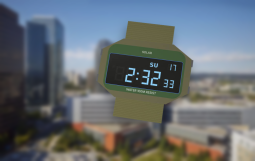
{"hour": 2, "minute": 32, "second": 33}
